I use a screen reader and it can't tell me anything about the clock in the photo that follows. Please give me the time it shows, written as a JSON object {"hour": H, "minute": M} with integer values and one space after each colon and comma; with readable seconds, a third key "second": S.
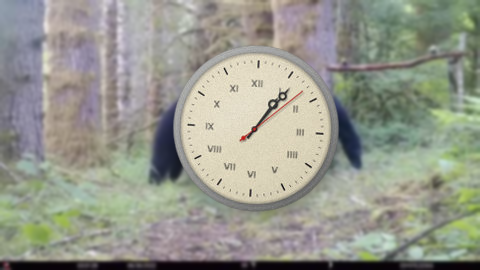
{"hour": 1, "minute": 6, "second": 8}
